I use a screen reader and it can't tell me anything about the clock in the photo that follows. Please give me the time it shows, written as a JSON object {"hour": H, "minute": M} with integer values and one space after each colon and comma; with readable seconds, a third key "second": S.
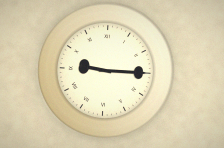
{"hour": 9, "minute": 15}
